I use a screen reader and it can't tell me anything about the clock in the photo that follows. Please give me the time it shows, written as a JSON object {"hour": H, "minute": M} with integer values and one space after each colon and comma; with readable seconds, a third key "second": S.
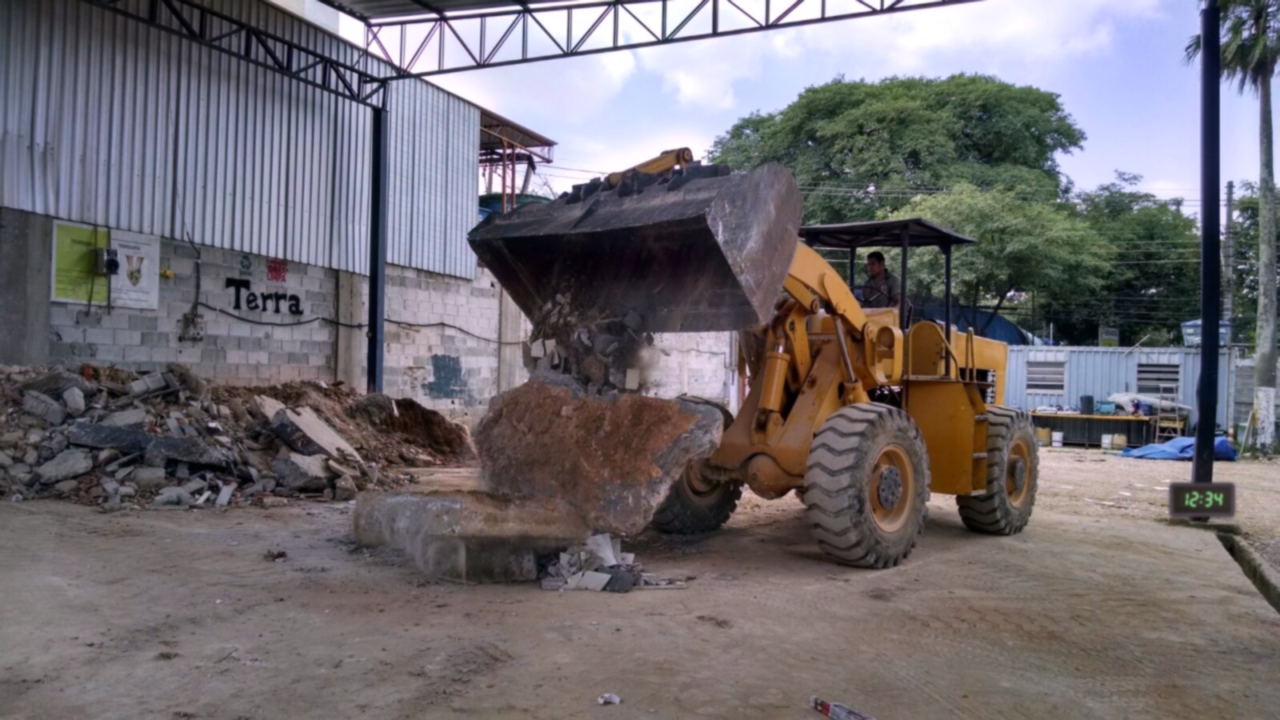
{"hour": 12, "minute": 34}
